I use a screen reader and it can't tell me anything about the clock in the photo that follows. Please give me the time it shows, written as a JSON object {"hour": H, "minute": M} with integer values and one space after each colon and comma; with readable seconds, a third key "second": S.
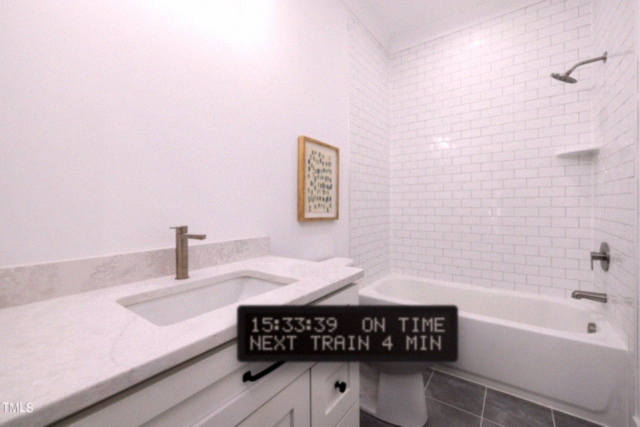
{"hour": 15, "minute": 33, "second": 39}
